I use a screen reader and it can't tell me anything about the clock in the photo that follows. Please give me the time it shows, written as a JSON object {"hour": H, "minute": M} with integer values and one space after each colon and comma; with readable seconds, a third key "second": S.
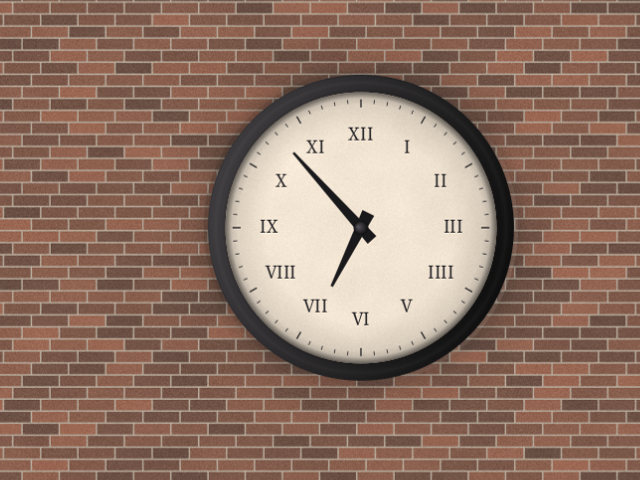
{"hour": 6, "minute": 53}
